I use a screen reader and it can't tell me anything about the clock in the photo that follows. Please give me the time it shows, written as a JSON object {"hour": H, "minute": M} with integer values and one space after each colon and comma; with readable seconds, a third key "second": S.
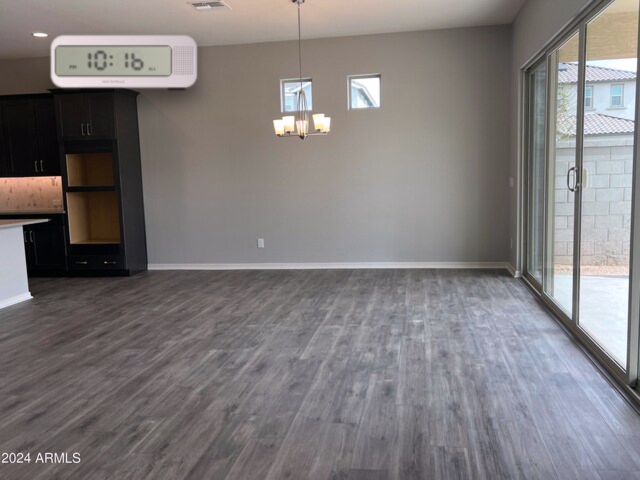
{"hour": 10, "minute": 16}
